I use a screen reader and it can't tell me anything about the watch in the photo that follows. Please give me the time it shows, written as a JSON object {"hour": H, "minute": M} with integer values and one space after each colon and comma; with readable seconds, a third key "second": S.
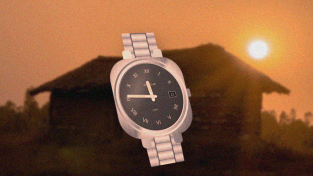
{"hour": 11, "minute": 46}
